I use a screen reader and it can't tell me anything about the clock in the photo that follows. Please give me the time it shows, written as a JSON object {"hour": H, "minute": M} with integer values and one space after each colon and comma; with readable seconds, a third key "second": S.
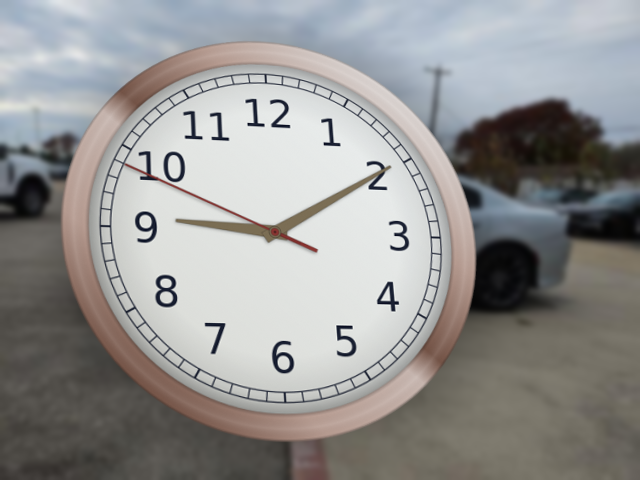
{"hour": 9, "minute": 9, "second": 49}
